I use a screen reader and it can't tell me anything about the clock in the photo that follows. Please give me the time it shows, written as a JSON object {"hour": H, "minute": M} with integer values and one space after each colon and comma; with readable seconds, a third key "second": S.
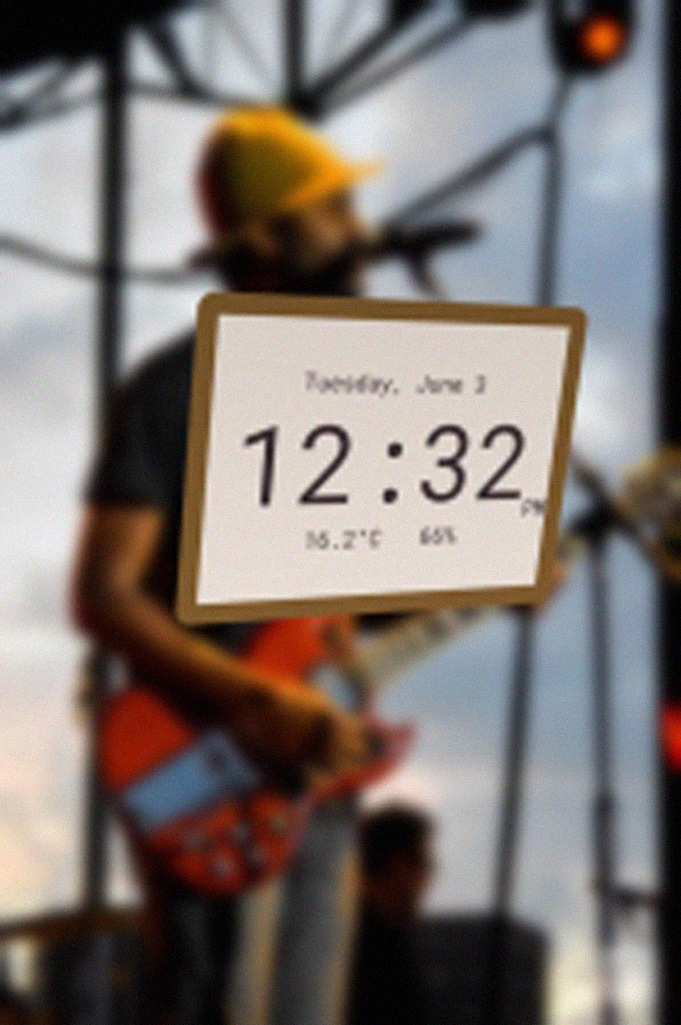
{"hour": 12, "minute": 32}
